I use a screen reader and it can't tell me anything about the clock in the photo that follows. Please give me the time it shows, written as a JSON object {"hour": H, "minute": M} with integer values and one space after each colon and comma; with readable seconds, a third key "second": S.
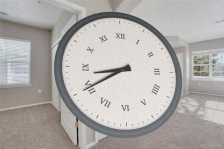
{"hour": 8, "minute": 40}
